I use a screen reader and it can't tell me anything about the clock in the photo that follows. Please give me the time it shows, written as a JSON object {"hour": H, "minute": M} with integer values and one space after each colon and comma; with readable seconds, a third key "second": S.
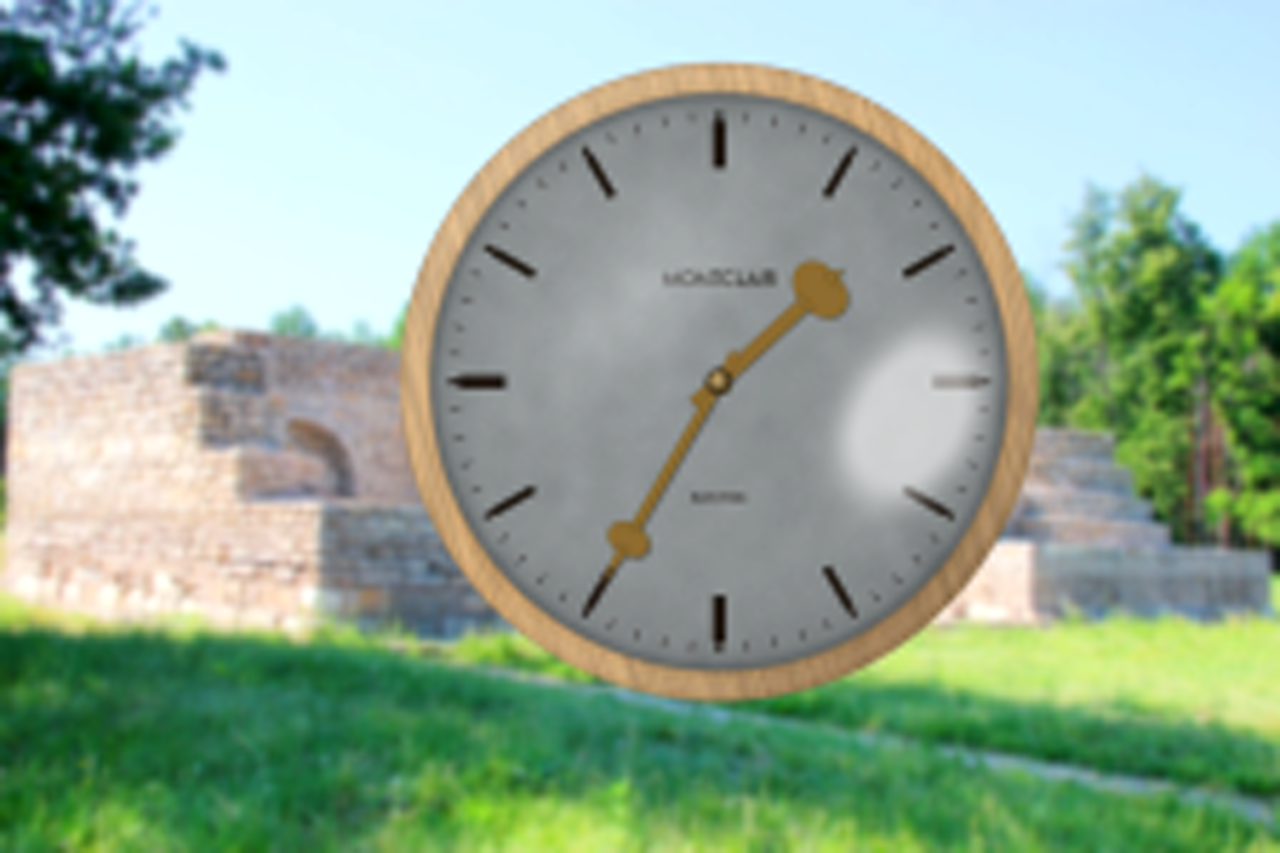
{"hour": 1, "minute": 35}
